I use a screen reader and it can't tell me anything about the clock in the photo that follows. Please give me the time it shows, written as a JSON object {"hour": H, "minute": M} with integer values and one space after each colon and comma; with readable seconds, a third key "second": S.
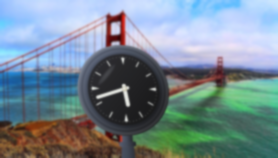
{"hour": 5, "minute": 42}
